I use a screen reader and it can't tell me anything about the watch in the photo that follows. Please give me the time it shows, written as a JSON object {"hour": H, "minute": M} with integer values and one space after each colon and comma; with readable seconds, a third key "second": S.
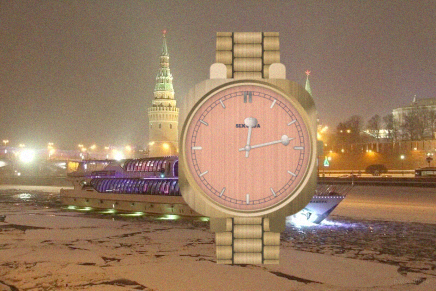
{"hour": 12, "minute": 13}
